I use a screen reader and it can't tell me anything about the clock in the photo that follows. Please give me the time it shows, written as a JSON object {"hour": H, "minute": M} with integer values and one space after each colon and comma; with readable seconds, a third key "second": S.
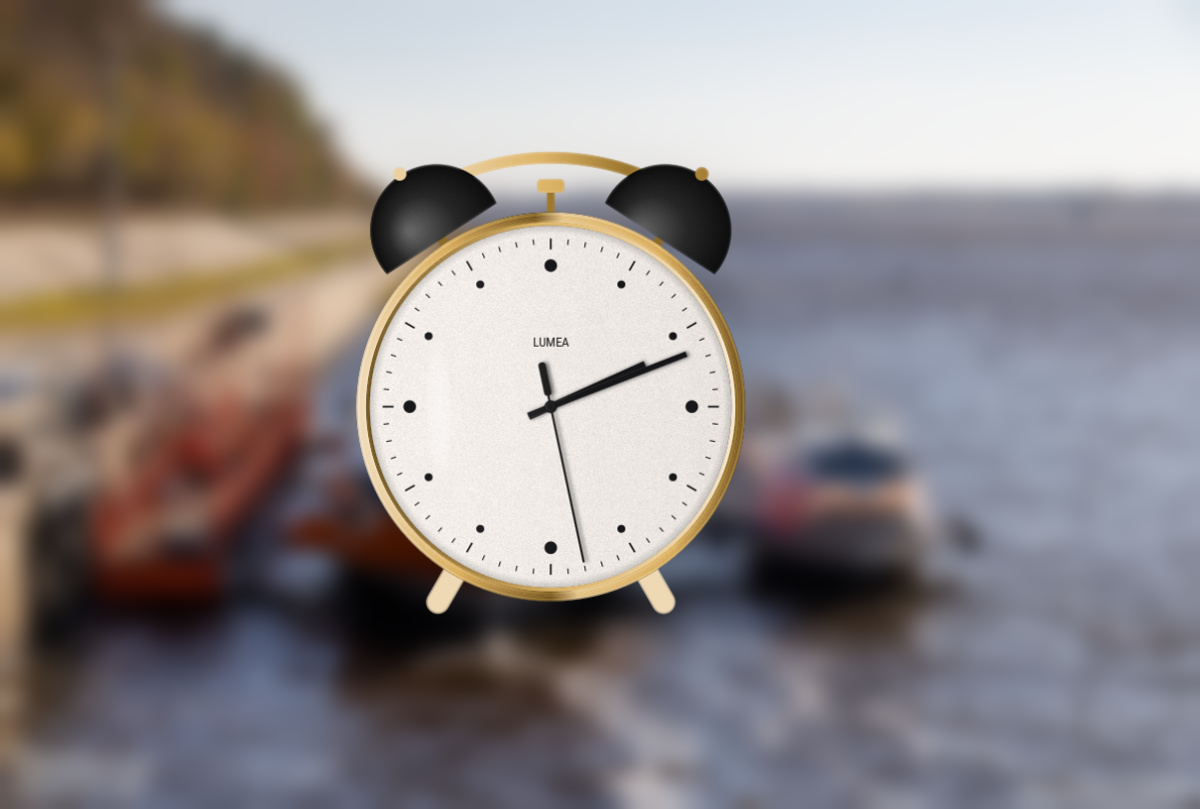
{"hour": 2, "minute": 11, "second": 28}
